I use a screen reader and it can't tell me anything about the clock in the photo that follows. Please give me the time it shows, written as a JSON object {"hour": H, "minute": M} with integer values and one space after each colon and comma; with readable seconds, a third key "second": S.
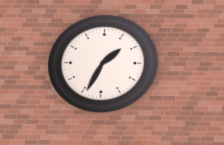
{"hour": 1, "minute": 34}
